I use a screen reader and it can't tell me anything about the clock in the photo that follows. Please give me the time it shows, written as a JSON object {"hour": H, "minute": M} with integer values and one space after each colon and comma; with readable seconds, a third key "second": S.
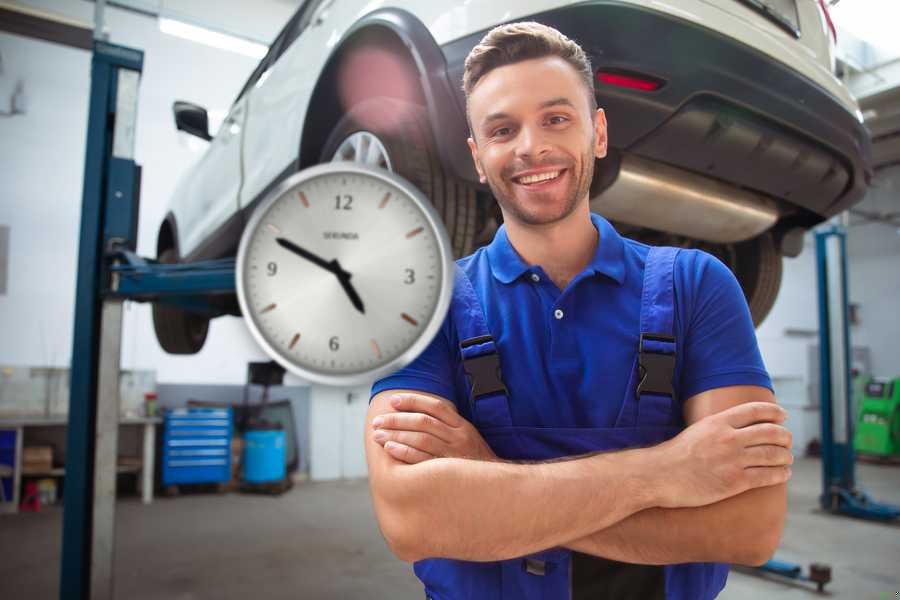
{"hour": 4, "minute": 49}
